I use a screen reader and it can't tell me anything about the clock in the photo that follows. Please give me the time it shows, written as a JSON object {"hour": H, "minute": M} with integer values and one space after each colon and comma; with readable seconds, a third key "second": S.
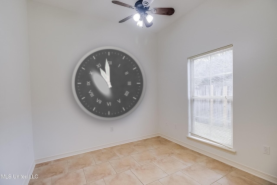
{"hour": 10, "minute": 59}
